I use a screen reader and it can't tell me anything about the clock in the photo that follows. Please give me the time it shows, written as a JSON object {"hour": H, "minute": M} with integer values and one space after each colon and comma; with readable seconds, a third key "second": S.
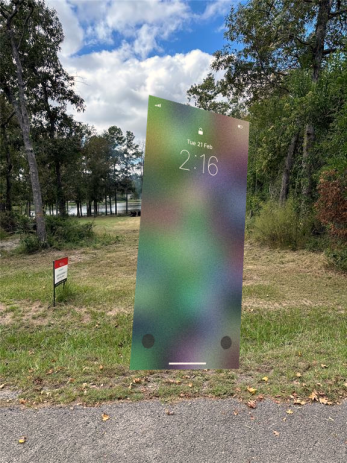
{"hour": 2, "minute": 16}
